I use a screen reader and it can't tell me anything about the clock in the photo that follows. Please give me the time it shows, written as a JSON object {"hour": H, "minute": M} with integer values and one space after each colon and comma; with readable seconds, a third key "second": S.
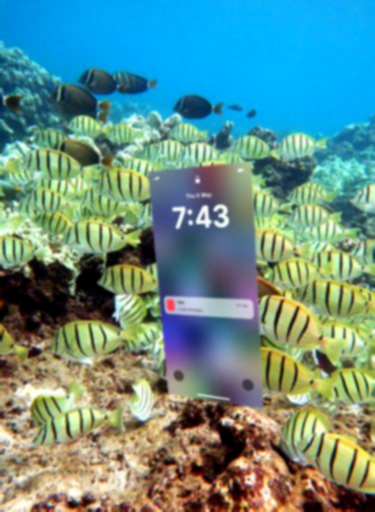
{"hour": 7, "minute": 43}
